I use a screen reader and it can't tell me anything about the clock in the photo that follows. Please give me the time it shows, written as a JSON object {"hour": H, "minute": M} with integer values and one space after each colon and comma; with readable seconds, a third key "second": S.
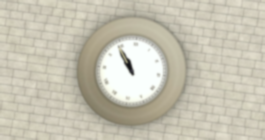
{"hour": 10, "minute": 54}
